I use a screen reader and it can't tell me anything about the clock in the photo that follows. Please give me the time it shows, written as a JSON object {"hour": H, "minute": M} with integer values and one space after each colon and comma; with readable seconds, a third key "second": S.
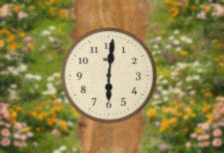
{"hour": 6, "minute": 1}
